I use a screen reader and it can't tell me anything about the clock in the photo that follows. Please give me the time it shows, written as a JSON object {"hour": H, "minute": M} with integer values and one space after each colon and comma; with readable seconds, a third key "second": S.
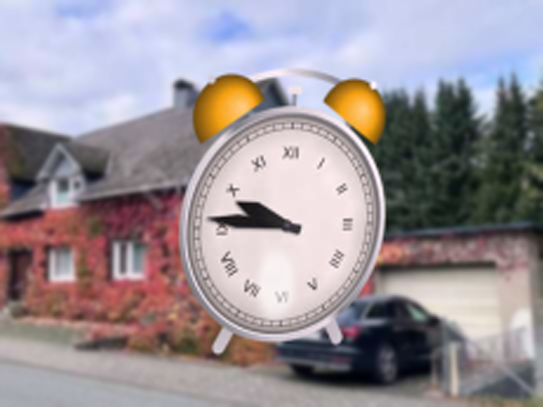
{"hour": 9, "minute": 46}
